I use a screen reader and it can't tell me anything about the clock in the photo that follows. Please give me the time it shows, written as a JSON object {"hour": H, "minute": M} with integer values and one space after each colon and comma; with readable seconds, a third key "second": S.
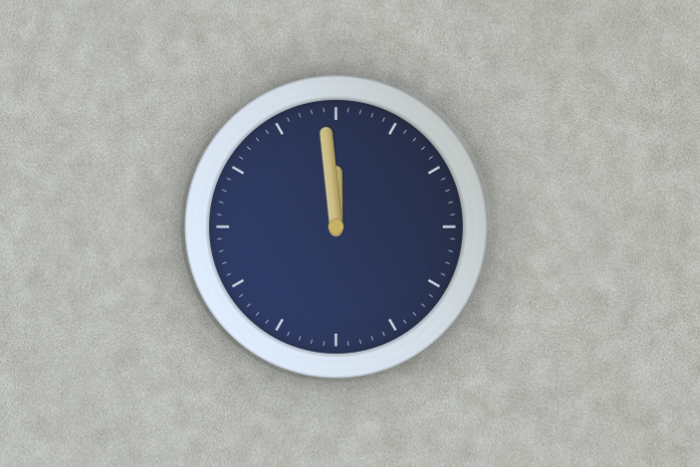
{"hour": 11, "minute": 59}
